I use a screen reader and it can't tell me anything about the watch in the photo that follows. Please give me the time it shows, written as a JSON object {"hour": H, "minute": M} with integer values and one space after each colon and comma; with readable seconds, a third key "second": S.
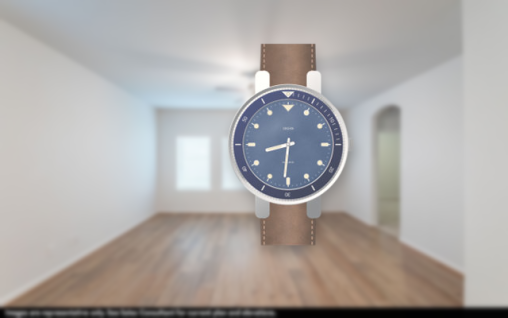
{"hour": 8, "minute": 31}
